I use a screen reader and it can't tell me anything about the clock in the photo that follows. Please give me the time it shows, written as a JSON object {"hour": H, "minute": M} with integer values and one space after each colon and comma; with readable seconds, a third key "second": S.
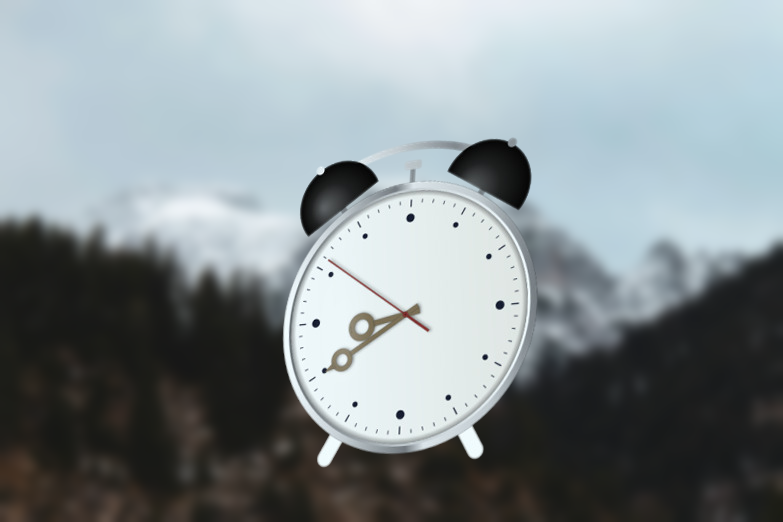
{"hour": 8, "minute": 39, "second": 51}
